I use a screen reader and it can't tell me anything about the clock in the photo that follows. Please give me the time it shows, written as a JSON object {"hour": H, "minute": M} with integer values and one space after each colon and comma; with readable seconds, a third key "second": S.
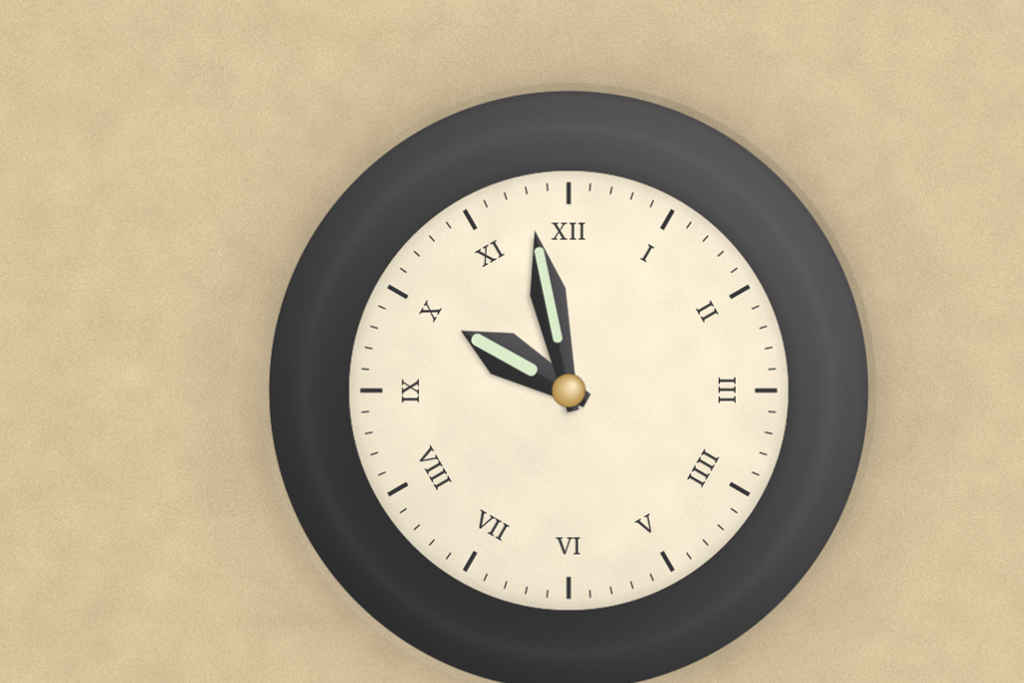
{"hour": 9, "minute": 58}
